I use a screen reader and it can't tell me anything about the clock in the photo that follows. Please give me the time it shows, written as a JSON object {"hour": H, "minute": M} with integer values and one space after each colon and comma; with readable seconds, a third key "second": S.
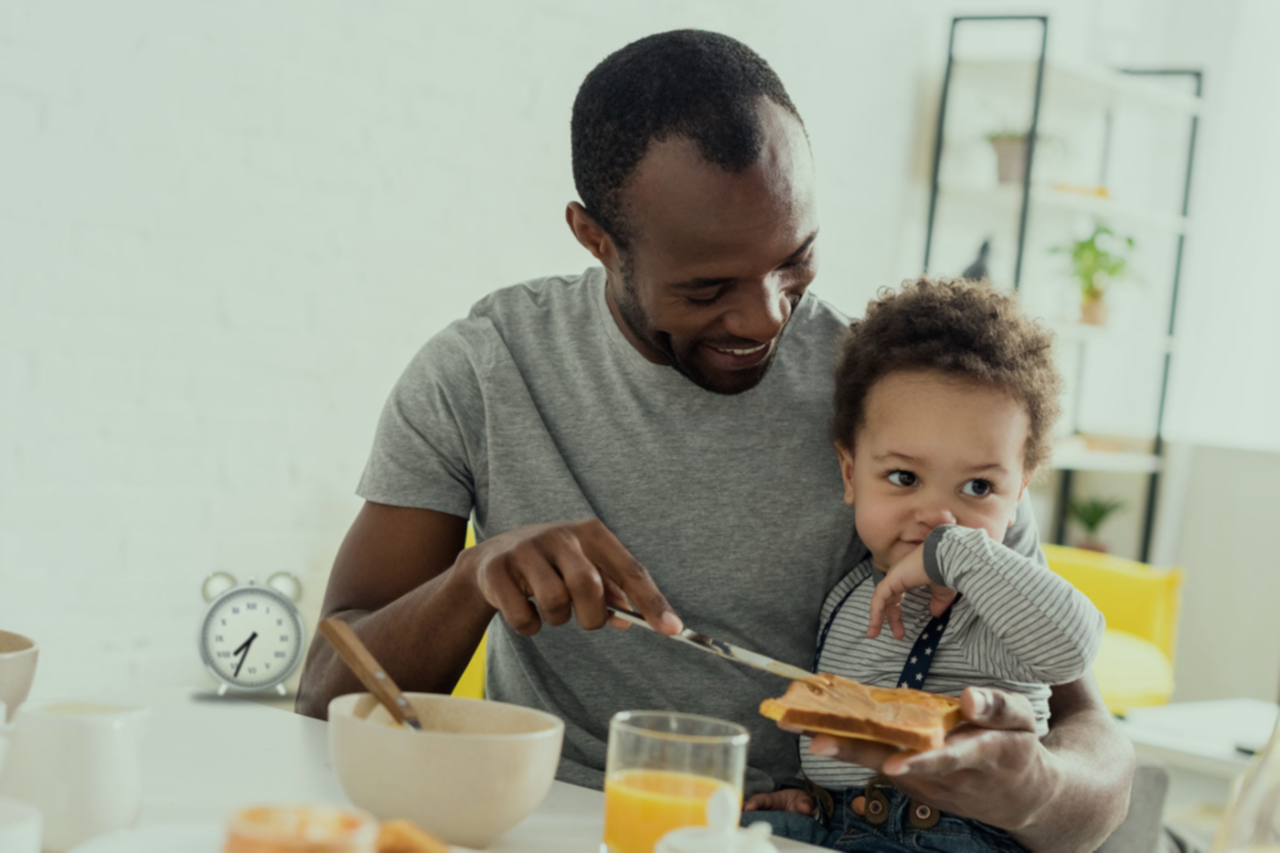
{"hour": 7, "minute": 34}
